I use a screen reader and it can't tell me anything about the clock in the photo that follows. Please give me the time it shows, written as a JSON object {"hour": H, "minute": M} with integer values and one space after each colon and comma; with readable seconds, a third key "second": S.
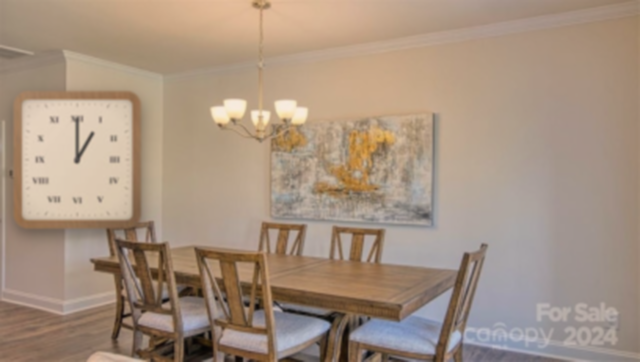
{"hour": 1, "minute": 0}
